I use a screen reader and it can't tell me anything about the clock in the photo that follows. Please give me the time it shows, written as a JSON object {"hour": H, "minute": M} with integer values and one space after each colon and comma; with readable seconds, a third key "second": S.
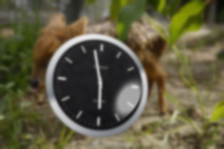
{"hour": 5, "minute": 58}
